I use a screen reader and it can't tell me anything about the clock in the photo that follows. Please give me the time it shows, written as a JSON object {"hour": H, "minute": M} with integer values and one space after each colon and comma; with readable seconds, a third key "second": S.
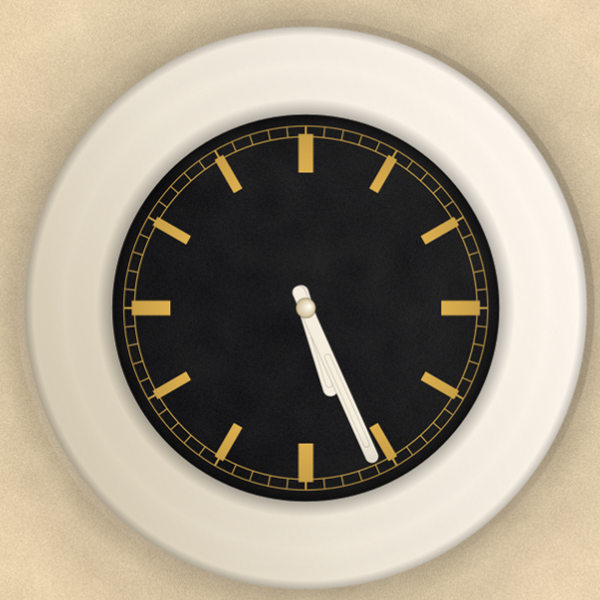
{"hour": 5, "minute": 26}
